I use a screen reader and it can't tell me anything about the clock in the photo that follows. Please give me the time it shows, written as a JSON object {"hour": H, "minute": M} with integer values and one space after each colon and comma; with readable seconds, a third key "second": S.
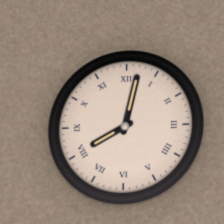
{"hour": 8, "minute": 2}
